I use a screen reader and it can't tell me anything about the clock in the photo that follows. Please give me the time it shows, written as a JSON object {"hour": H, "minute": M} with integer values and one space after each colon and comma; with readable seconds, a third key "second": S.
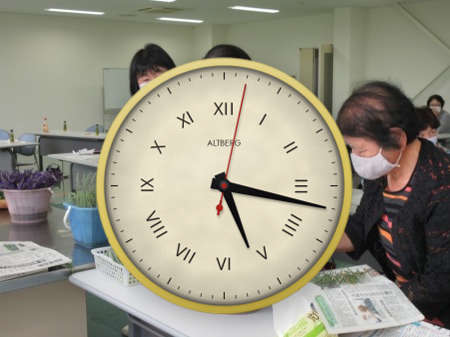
{"hour": 5, "minute": 17, "second": 2}
